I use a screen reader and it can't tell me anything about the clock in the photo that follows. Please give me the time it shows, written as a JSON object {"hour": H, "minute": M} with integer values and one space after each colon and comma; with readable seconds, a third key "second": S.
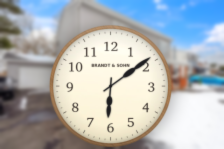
{"hour": 6, "minute": 9}
